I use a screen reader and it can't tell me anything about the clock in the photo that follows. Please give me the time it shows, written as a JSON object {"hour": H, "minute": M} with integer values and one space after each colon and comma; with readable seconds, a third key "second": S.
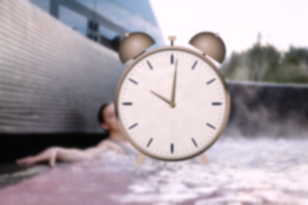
{"hour": 10, "minute": 1}
